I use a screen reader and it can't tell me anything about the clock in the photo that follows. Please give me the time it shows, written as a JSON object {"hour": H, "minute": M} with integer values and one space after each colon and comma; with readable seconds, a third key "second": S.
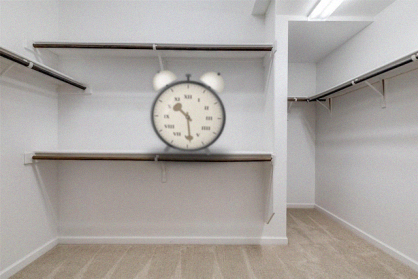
{"hour": 10, "minute": 29}
